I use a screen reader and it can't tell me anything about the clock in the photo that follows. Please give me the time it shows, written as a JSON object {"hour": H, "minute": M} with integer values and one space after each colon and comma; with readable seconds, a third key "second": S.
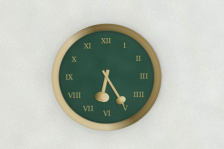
{"hour": 6, "minute": 25}
